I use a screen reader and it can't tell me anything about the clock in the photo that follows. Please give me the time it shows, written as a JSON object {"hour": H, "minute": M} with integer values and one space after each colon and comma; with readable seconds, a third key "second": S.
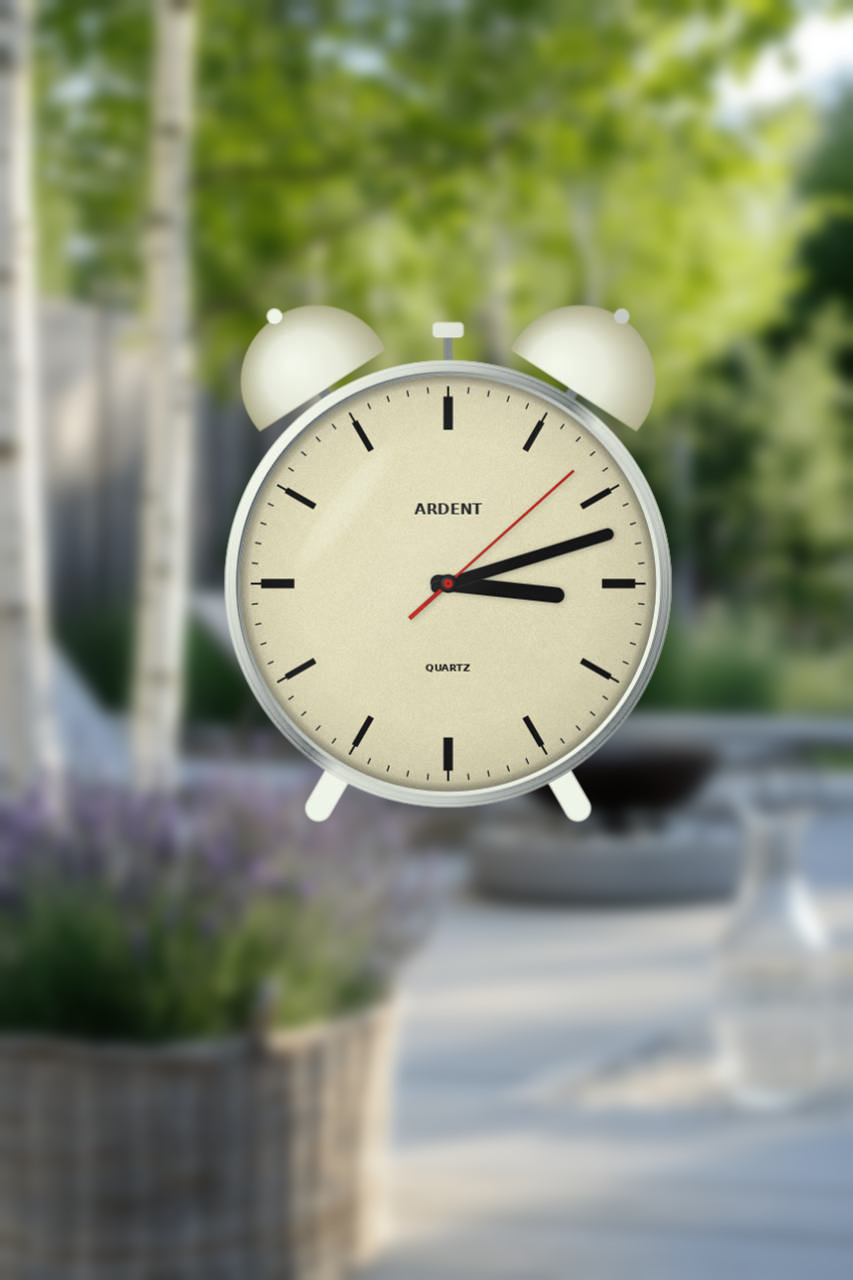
{"hour": 3, "minute": 12, "second": 8}
